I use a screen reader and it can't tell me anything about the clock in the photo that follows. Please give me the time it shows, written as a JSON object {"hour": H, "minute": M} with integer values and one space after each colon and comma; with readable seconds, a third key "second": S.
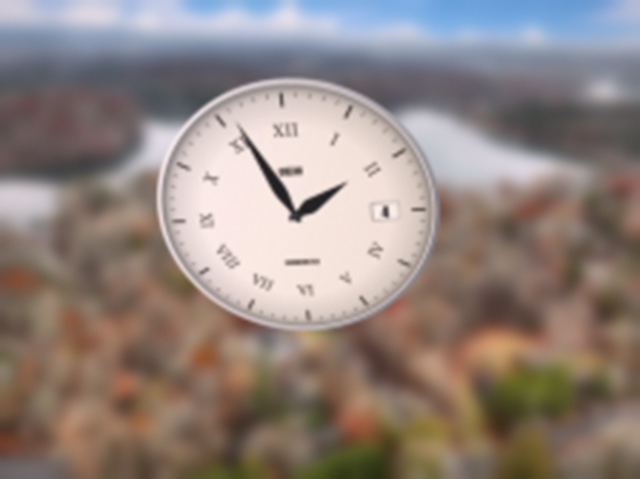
{"hour": 1, "minute": 56}
